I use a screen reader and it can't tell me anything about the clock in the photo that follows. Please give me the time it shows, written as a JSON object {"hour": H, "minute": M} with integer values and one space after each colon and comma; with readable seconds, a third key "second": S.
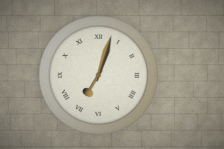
{"hour": 7, "minute": 3}
